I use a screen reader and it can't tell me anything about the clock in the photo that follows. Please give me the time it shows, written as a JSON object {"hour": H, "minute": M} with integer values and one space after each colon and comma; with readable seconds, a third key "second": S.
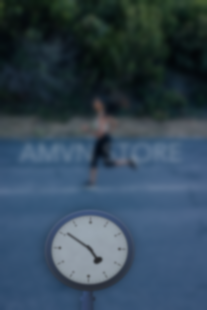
{"hour": 4, "minute": 51}
